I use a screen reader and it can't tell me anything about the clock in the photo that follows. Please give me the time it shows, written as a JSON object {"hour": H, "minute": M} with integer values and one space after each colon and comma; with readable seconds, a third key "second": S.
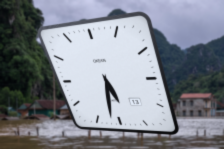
{"hour": 5, "minute": 32}
